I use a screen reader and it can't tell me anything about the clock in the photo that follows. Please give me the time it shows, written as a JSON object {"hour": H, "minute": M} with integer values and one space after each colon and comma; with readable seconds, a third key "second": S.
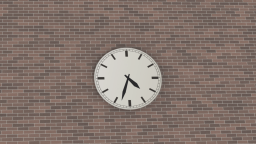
{"hour": 4, "minute": 33}
